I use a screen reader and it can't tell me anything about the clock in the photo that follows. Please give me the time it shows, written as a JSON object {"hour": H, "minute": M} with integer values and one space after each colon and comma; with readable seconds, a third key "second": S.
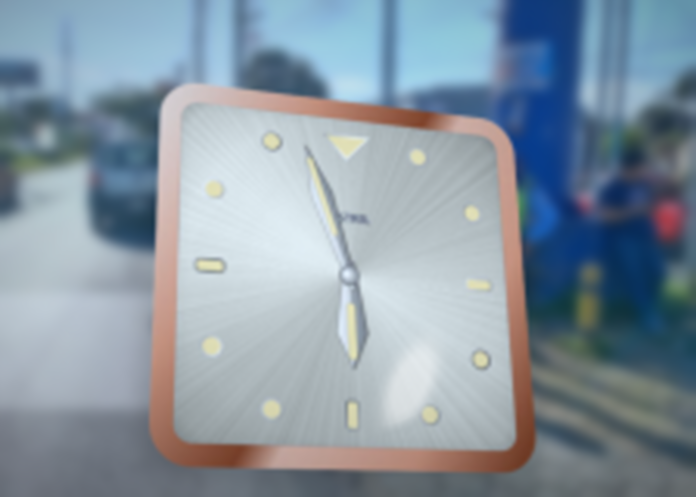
{"hour": 5, "minute": 57}
